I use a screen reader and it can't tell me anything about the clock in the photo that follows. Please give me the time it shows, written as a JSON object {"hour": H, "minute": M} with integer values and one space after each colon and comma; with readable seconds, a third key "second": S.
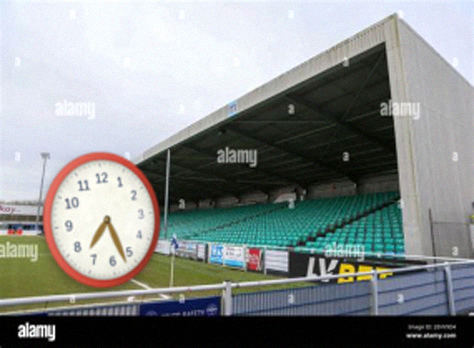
{"hour": 7, "minute": 27}
